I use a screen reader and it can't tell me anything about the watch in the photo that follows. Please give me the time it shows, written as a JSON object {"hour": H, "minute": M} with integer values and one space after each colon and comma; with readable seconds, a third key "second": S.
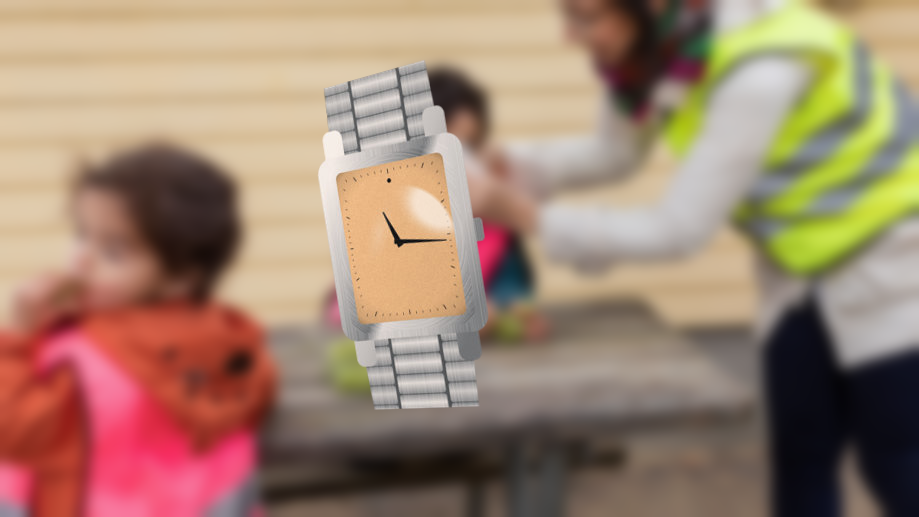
{"hour": 11, "minute": 16}
